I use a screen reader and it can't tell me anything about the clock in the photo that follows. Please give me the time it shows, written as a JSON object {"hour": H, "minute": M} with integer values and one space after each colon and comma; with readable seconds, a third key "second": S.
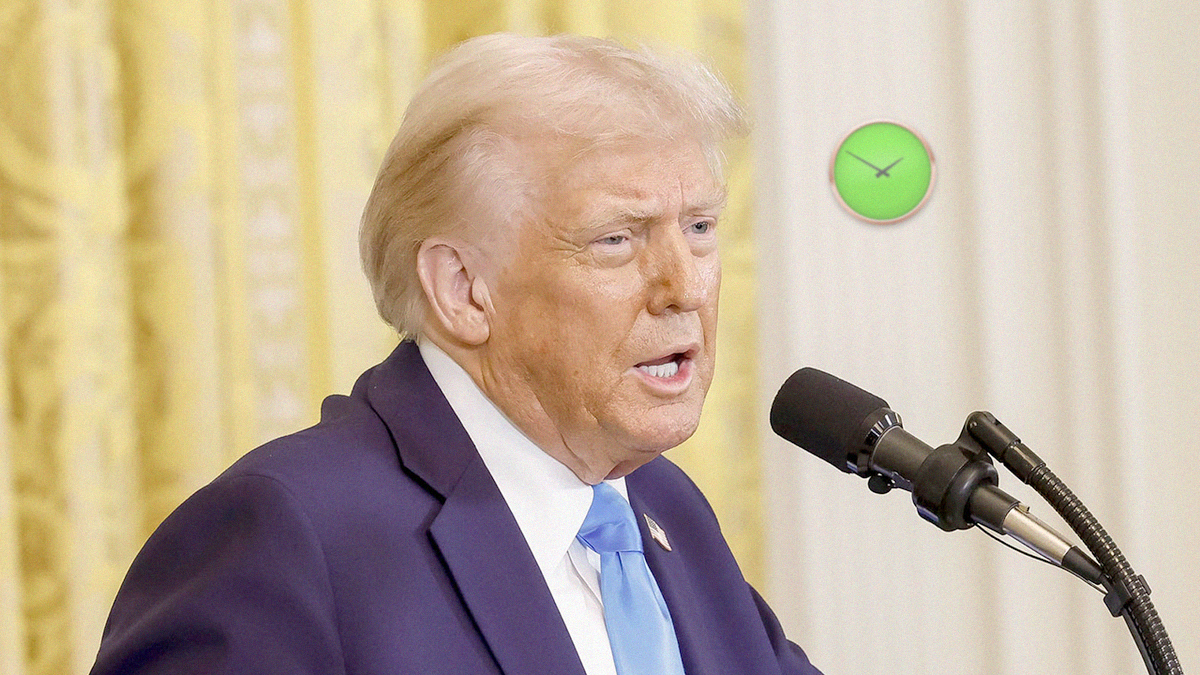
{"hour": 1, "minute": 50}
